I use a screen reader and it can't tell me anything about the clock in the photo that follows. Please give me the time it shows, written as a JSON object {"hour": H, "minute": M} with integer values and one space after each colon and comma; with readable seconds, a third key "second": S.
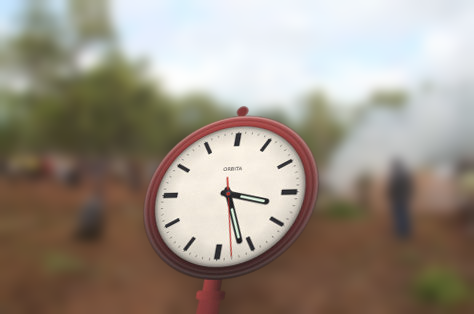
{"hour": 3, "minute": 26, "second": 28}
